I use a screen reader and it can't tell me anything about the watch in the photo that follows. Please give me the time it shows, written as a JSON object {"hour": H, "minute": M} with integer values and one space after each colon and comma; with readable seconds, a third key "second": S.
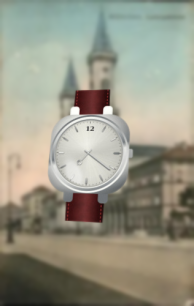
{"hour": 7, "minute": 21}
